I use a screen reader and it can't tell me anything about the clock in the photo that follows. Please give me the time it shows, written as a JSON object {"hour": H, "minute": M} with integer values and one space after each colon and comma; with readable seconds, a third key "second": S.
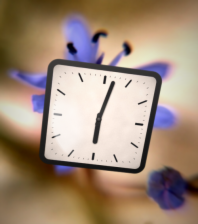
{"hour": 6, "minute": 2}
